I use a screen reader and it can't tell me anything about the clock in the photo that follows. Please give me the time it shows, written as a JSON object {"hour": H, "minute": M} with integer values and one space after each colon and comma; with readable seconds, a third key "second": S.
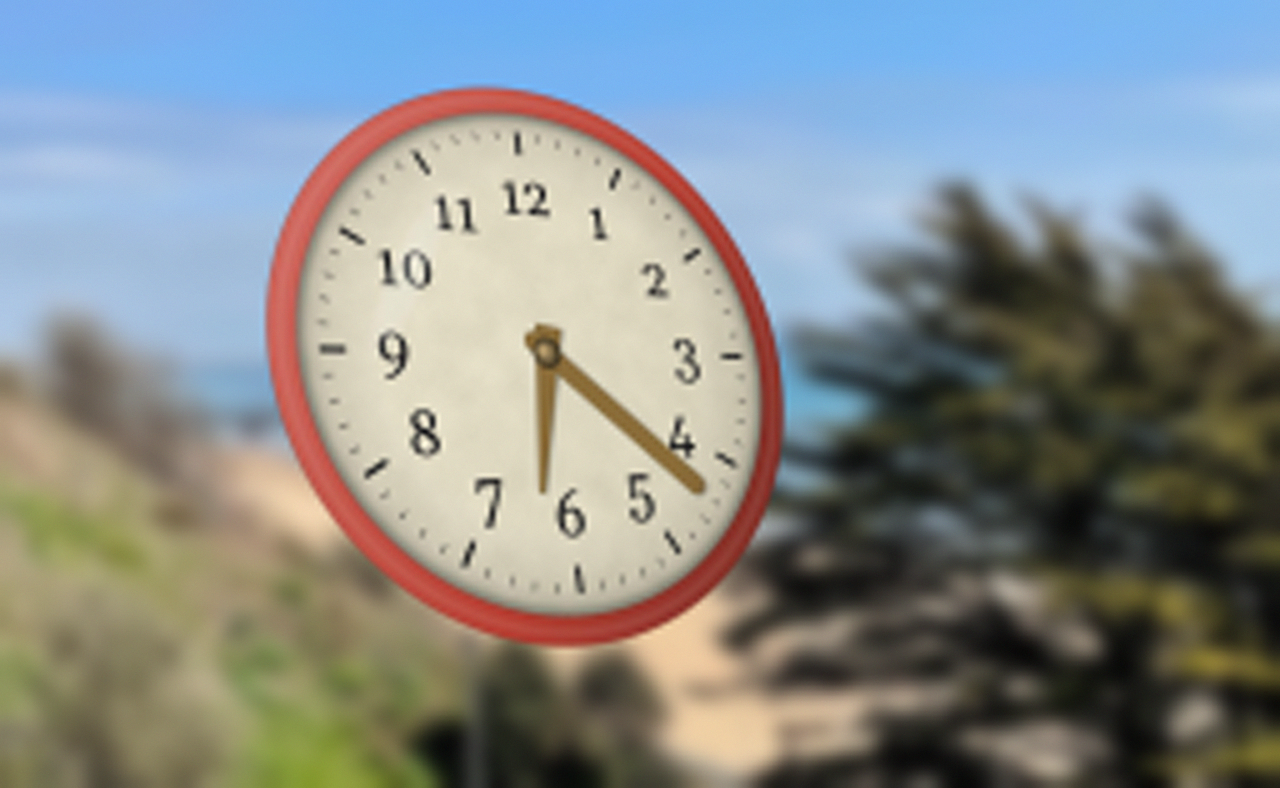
{"hour": 6, "minute": 22}
